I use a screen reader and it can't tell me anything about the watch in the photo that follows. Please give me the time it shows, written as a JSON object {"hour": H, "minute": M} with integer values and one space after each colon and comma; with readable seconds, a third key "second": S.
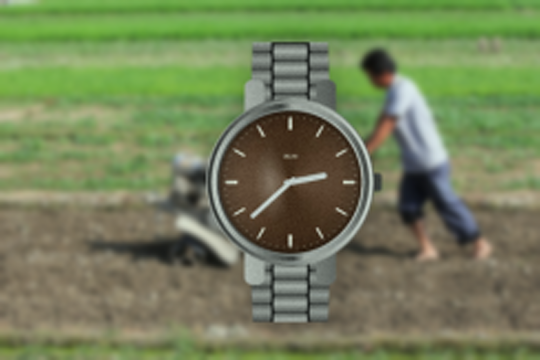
{"hour": 2, "minute": 38}
